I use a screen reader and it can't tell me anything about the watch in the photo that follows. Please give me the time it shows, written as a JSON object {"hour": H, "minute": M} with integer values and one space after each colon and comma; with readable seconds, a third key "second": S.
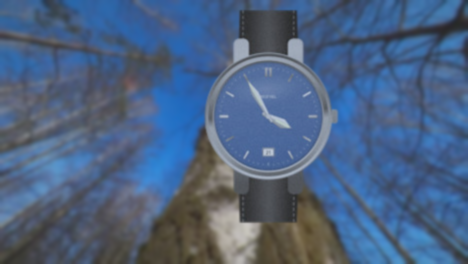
{"hour": 3, "minute": 55}
